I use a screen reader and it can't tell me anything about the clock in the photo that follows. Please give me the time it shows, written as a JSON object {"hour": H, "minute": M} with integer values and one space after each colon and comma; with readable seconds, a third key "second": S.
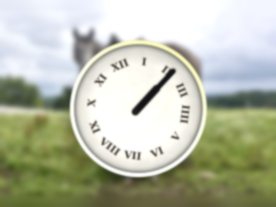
{"hour": 2, "minute": 11}
